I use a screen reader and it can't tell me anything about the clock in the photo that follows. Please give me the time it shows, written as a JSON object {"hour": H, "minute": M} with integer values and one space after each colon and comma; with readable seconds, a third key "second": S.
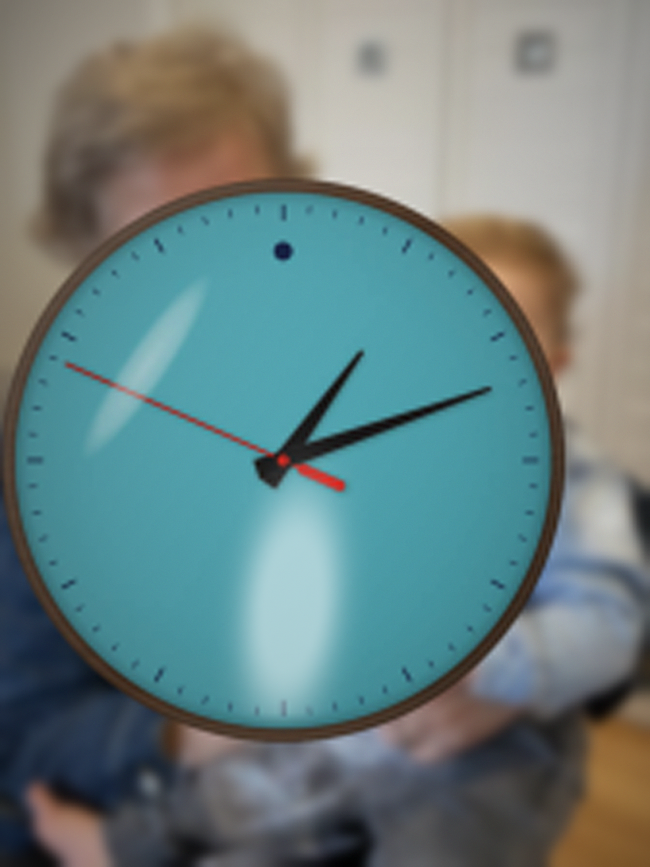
{"hour": 1, "minute": 11, "second": 49}
